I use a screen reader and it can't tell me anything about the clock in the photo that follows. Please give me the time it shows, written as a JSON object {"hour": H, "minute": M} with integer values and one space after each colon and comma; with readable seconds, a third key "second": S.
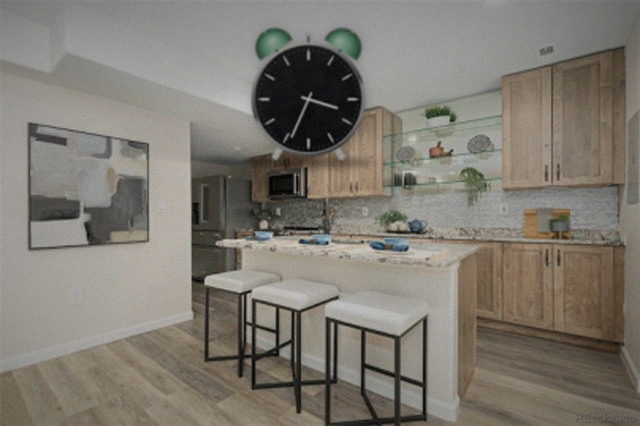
{"hour": 3, "minute": 34}
